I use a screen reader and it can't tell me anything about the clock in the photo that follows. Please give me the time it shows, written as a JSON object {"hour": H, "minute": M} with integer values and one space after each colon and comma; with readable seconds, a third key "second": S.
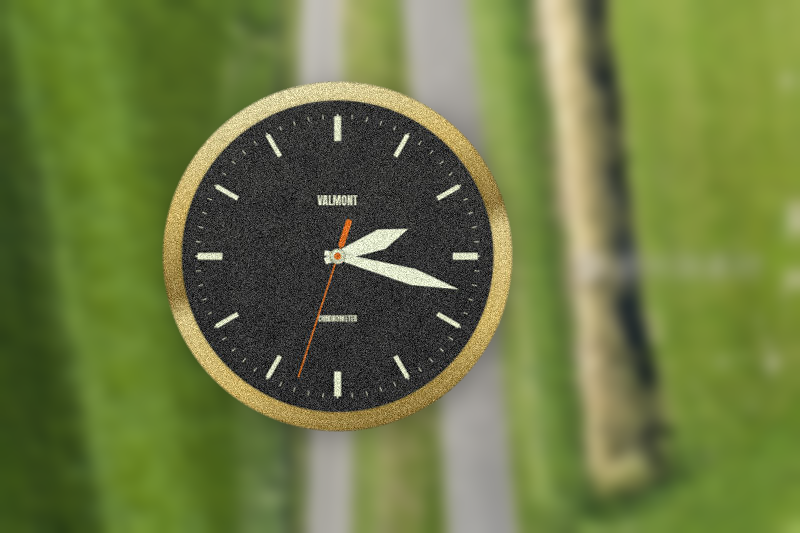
{"hour": 2, "minute": 17, "second": 33}
